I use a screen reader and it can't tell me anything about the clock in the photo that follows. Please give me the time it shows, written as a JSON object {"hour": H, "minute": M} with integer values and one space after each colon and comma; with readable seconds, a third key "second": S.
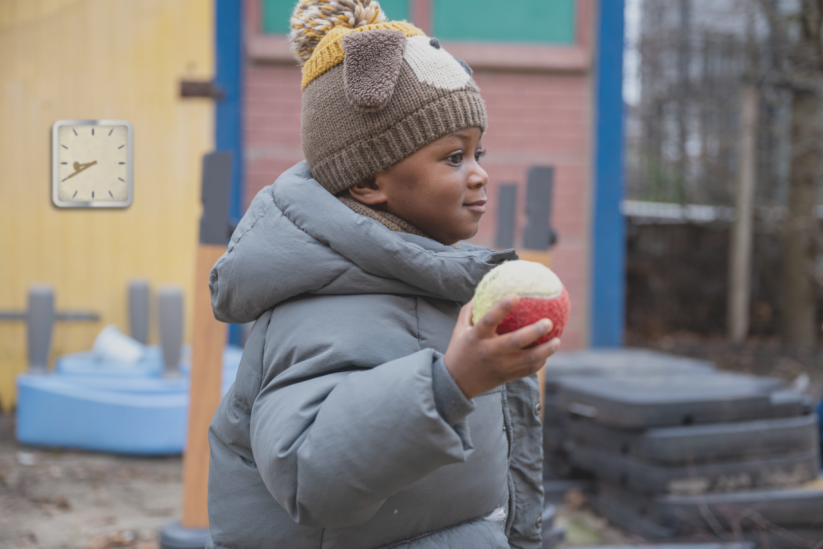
{"hour": 8, "minute": 40}
